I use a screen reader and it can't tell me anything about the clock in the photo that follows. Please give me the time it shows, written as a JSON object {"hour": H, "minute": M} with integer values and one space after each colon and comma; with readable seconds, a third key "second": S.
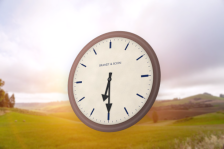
{"hour": 6, "minute": 30}
